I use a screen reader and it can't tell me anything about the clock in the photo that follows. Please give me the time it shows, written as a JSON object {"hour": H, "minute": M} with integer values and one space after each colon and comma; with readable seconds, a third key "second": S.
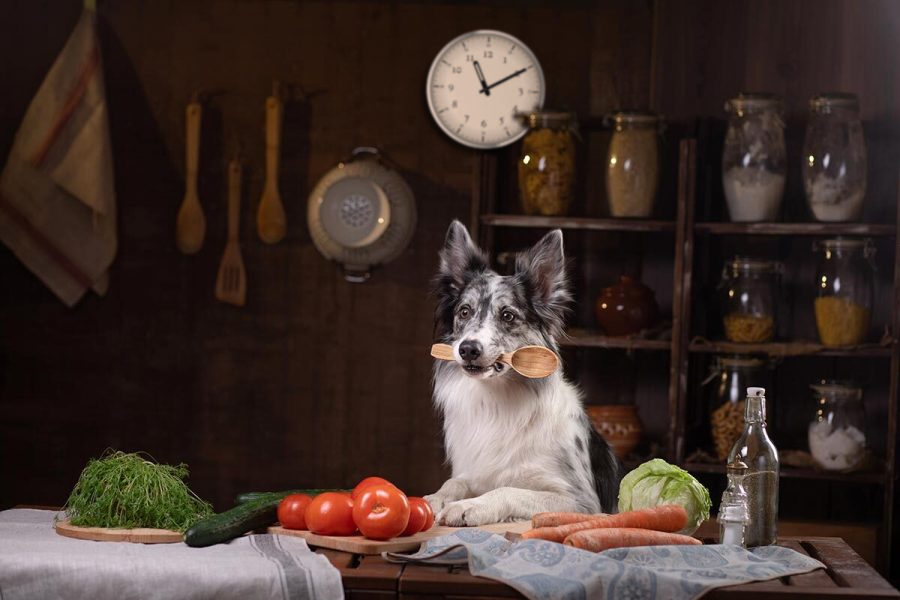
{"hour": 11, "minute": 10}
